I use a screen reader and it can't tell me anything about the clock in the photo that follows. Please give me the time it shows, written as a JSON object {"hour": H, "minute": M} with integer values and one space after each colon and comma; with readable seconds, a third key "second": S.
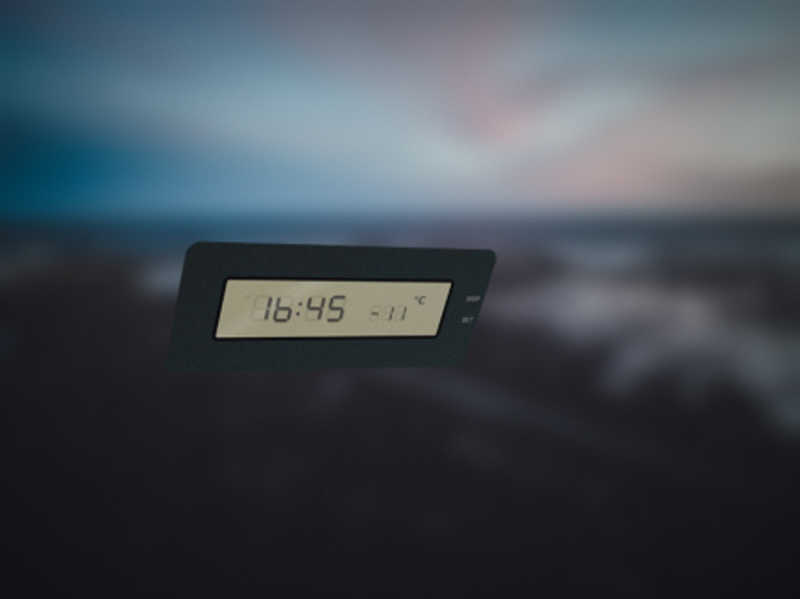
{"hour": 16, "minute": 45}
